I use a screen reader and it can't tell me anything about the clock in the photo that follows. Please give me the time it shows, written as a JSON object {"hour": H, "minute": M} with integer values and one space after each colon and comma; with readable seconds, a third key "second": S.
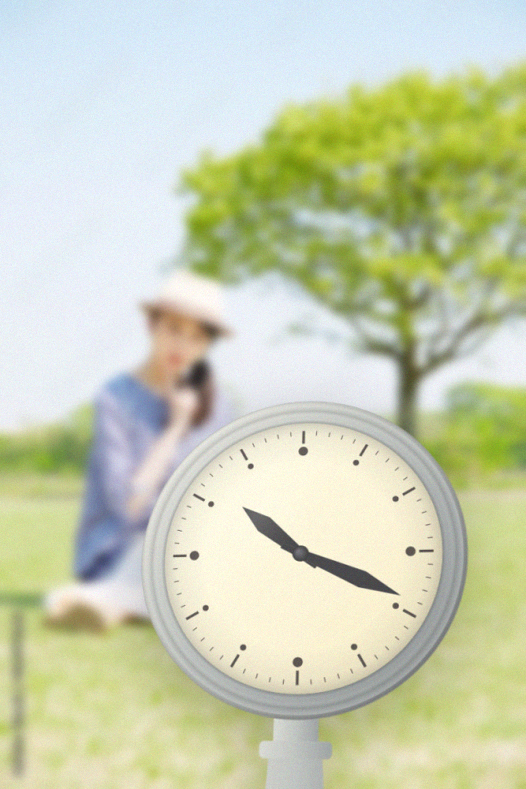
{"hour": 10, "minute": 19}
